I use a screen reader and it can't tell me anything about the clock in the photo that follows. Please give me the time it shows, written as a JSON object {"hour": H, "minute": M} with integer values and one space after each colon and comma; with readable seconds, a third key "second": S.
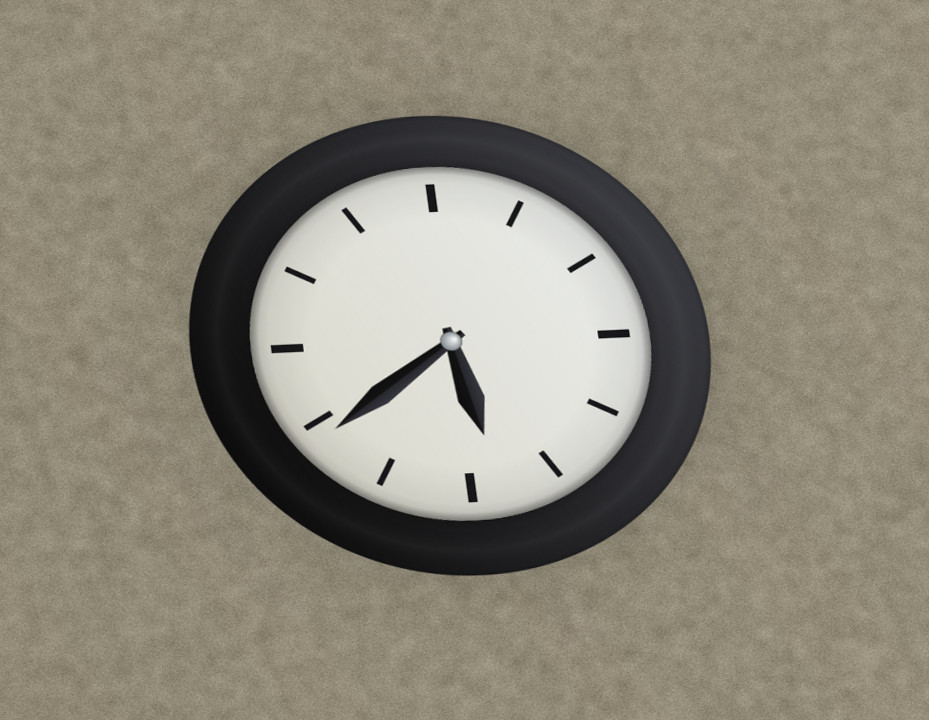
{"hour": 5, "minute": 39}
